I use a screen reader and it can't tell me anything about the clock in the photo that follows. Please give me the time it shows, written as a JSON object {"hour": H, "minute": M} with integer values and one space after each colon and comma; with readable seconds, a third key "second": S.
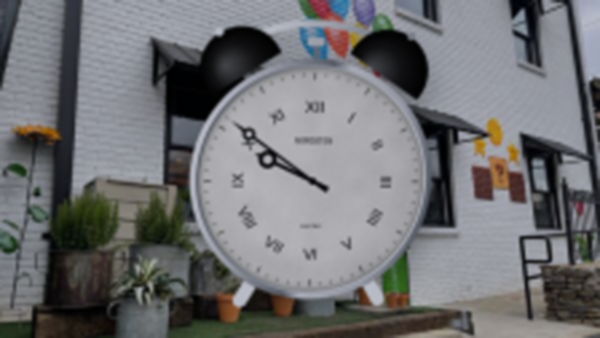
{"hour": 9, "minute": 51}
